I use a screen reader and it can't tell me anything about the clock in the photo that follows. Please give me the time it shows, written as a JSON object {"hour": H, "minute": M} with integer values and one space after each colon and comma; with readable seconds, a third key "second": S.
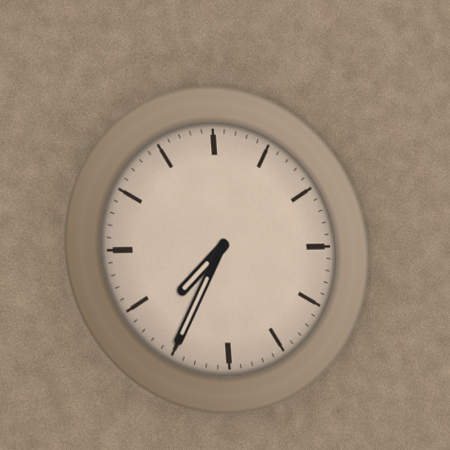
{"hour": 7, "minute": 35}
